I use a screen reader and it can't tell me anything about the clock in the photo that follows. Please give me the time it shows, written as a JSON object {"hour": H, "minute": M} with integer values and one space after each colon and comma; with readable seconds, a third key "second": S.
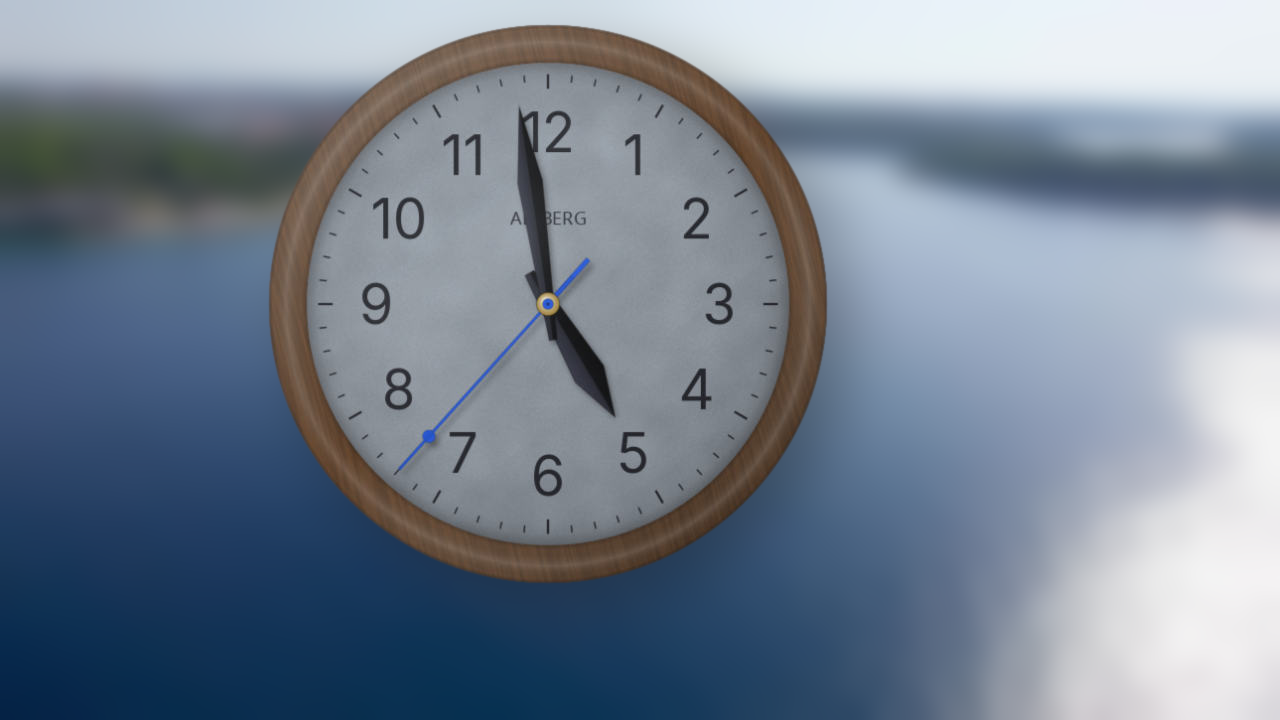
{"hour": 4, "minute": 58, "second": 37}
